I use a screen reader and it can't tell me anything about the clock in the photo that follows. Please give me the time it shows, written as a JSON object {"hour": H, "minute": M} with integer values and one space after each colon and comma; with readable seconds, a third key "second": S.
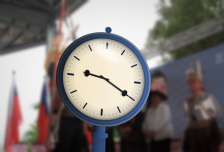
{"hour": 9, "minute": 20}
